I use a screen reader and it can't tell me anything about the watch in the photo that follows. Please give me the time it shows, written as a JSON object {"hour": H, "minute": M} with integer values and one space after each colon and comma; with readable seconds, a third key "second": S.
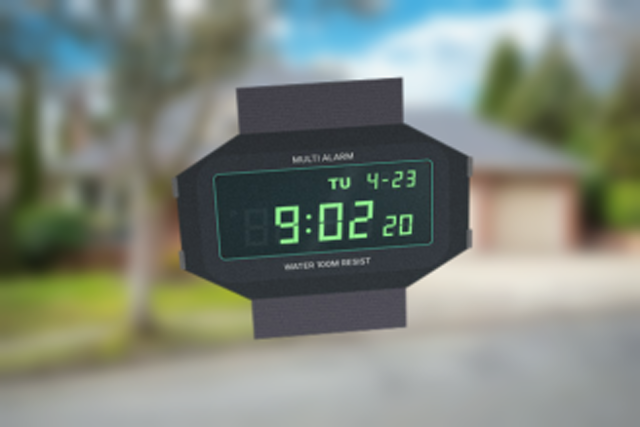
{"hour": 9, "minute": 2, "second": 20}
